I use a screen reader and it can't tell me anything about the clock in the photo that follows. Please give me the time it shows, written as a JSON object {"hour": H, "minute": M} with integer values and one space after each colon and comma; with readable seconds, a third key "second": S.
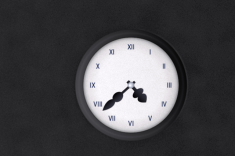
{"hour": 4, "minute": 38}
